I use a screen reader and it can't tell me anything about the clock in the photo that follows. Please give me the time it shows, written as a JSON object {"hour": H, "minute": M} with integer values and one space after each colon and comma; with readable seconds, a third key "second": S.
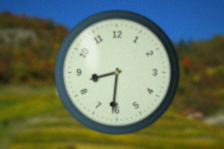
{"hour": 8, "minute": 31}
